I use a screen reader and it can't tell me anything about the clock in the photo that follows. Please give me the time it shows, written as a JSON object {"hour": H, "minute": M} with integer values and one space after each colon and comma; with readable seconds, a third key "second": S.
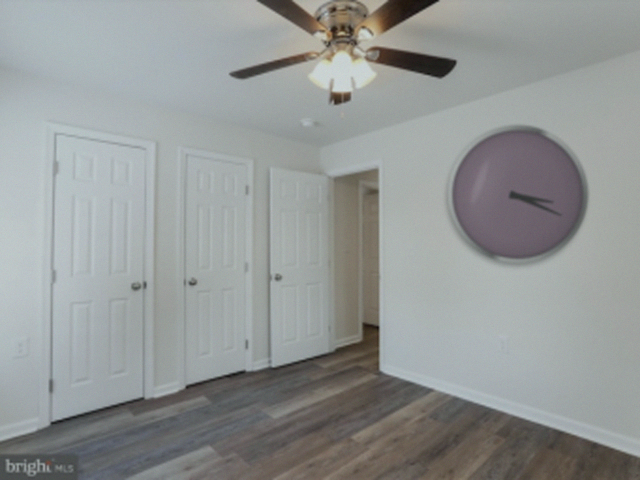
{"hour": 3, "minute": 19}
